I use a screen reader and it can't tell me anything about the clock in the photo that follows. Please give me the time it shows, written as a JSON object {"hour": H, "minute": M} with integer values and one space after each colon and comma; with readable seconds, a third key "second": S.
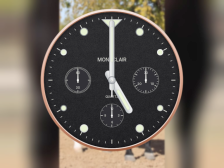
{"hour": 5, "minute": 0}
